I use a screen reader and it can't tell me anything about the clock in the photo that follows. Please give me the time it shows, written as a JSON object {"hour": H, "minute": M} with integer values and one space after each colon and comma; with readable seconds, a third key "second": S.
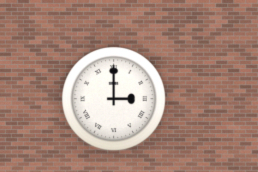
{"hour": 3, "minute": 0}
